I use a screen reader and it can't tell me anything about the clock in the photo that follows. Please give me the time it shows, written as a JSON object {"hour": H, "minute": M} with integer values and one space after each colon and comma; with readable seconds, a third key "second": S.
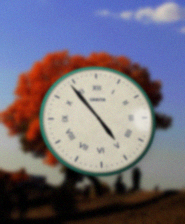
{"hour": 4, "minute": 54}
